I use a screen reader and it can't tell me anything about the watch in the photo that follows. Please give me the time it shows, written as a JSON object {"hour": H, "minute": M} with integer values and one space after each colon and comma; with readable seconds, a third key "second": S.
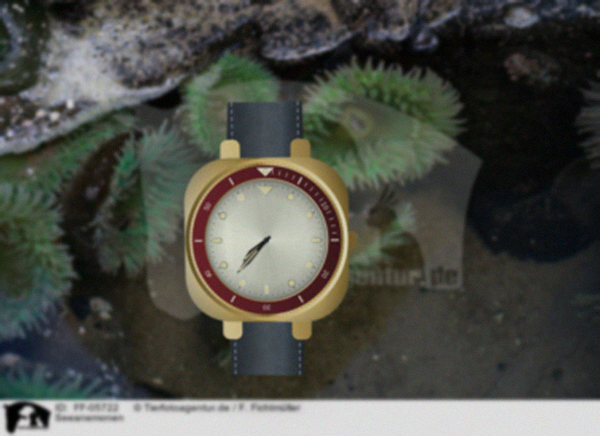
{"hour": 7, "minute": 37}
